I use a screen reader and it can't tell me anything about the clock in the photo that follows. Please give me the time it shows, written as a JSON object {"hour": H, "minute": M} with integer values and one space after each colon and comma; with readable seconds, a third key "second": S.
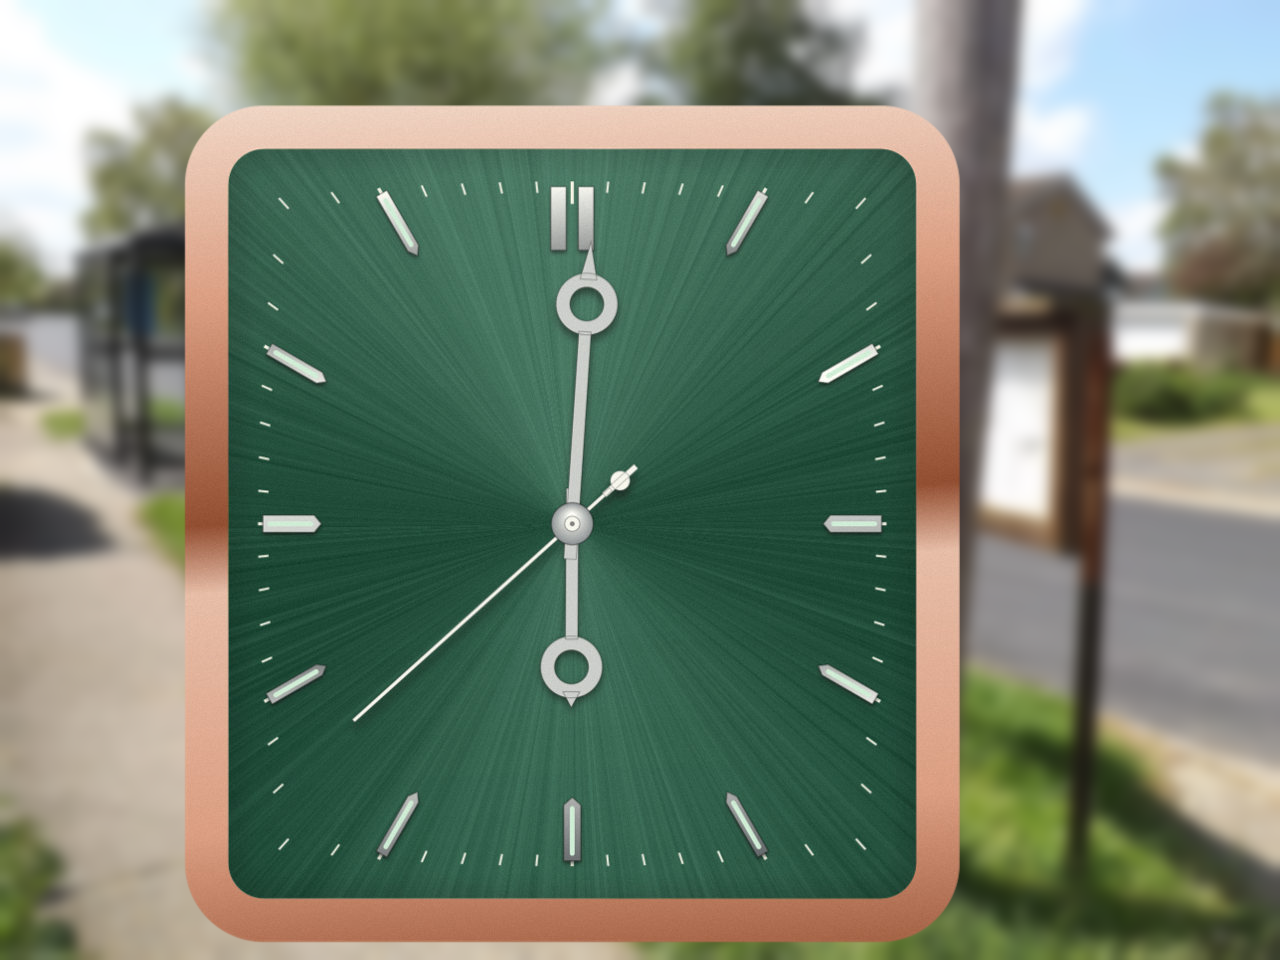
{"hour": 6, "minute": 0, "second": 38}
